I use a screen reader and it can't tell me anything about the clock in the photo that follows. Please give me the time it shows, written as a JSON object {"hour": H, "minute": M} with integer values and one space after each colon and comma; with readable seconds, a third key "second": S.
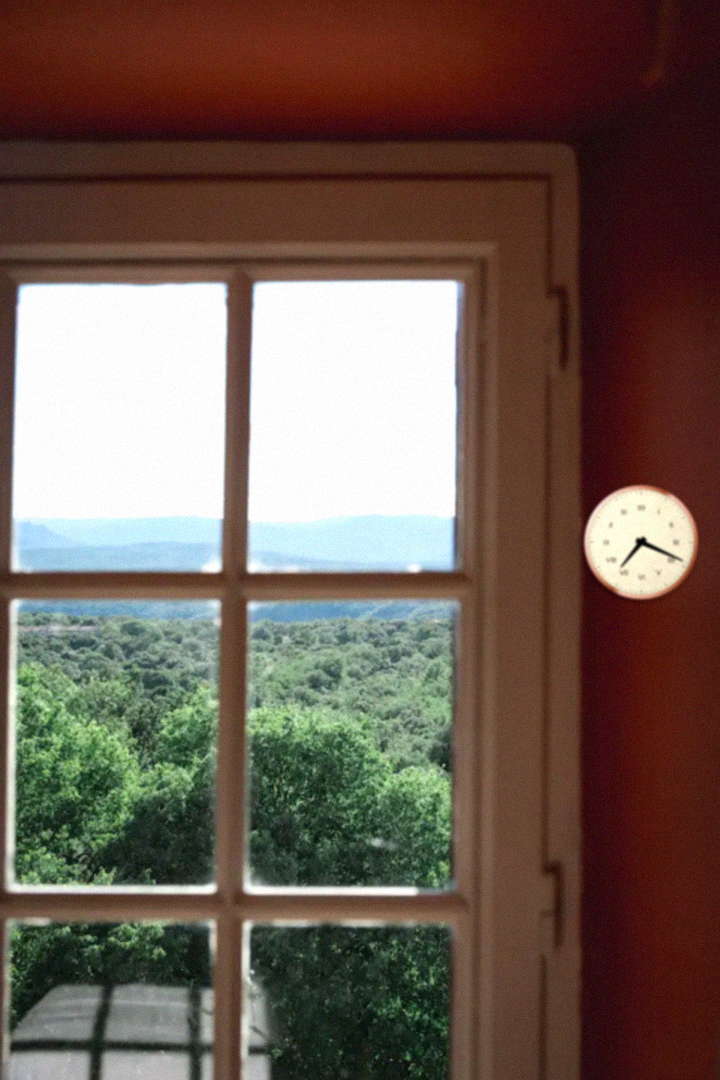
{"hour": 7, "minute": 19}
